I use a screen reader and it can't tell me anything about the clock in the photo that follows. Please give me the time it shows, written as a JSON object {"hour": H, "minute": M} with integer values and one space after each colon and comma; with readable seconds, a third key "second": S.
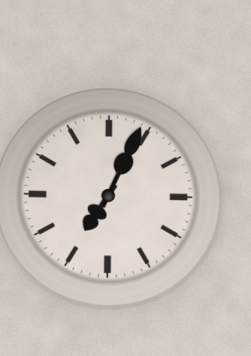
{"hour": 7, "minute": 4}
